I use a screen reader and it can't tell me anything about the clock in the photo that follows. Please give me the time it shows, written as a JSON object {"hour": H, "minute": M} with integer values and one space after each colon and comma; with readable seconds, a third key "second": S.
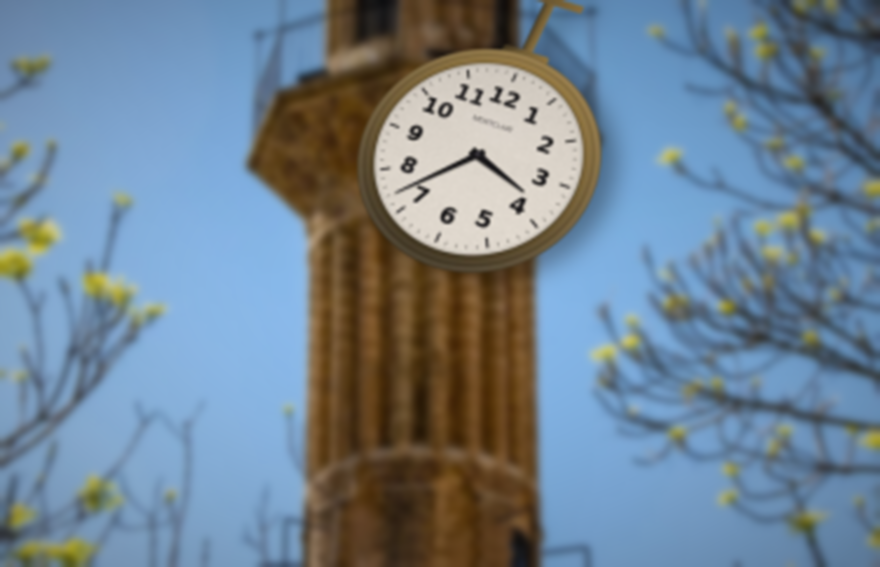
{"hour": 3, "minute": 37}
